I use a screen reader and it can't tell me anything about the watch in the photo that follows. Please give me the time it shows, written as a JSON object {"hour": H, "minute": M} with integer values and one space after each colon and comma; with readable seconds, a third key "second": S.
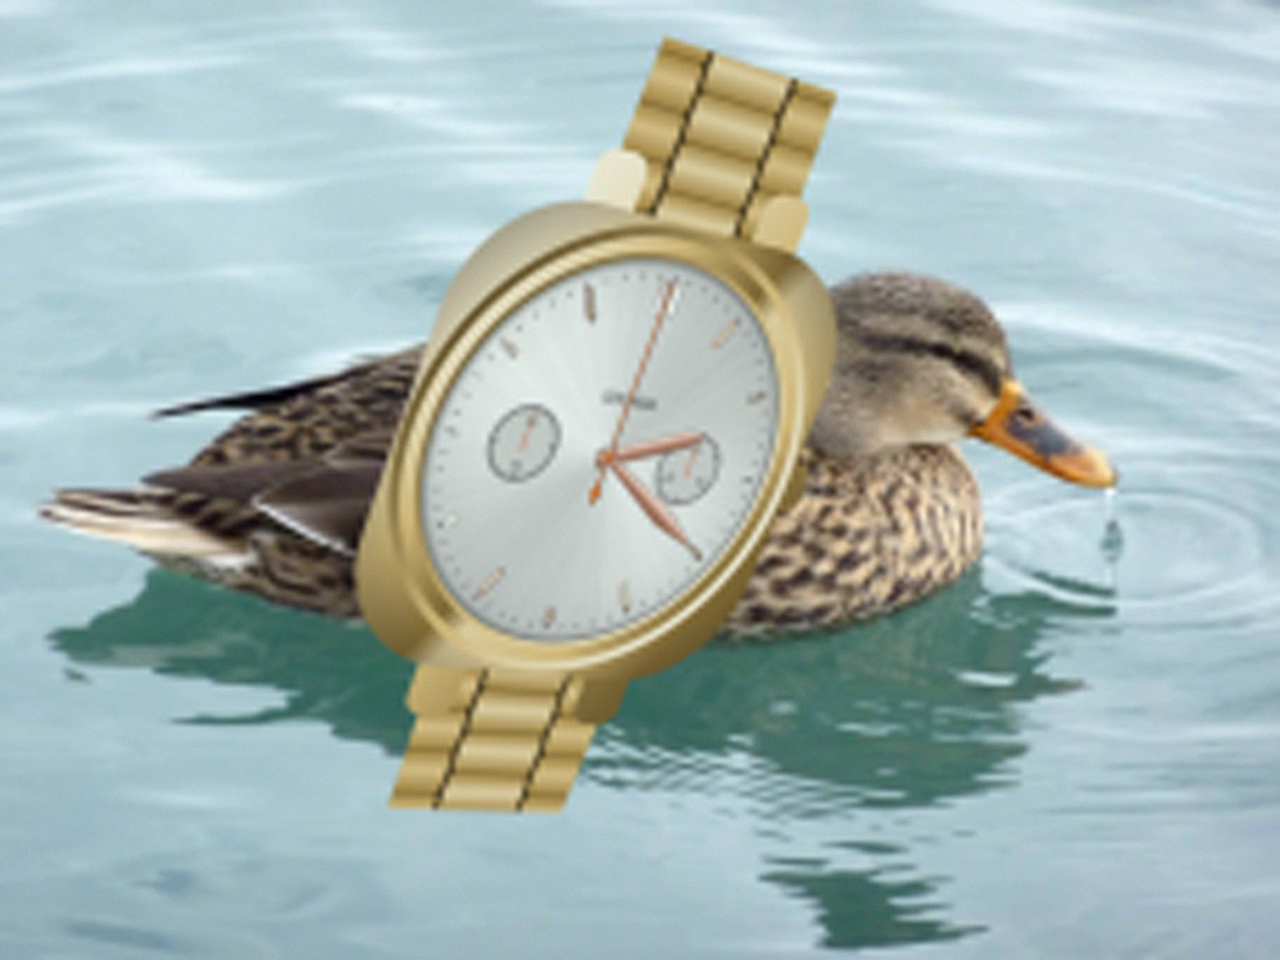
{"hour": 2, "minute": 20}
